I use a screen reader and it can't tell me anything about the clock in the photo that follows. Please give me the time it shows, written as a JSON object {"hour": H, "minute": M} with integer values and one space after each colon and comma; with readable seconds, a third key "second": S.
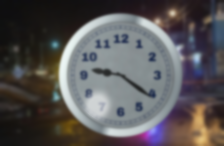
{"hour": 9, "minute": 21}
